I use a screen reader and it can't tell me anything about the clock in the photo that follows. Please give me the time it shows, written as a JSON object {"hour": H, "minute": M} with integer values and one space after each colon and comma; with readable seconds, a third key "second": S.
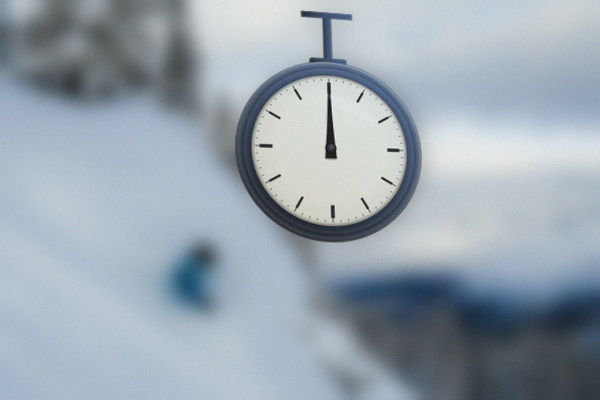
{"hour": 12, "minute": 0}
